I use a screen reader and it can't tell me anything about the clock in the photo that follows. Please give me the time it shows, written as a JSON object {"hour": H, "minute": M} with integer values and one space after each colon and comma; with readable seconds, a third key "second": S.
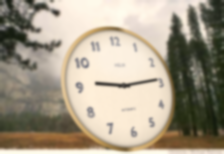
{"hour": 9, "minute": 14}
